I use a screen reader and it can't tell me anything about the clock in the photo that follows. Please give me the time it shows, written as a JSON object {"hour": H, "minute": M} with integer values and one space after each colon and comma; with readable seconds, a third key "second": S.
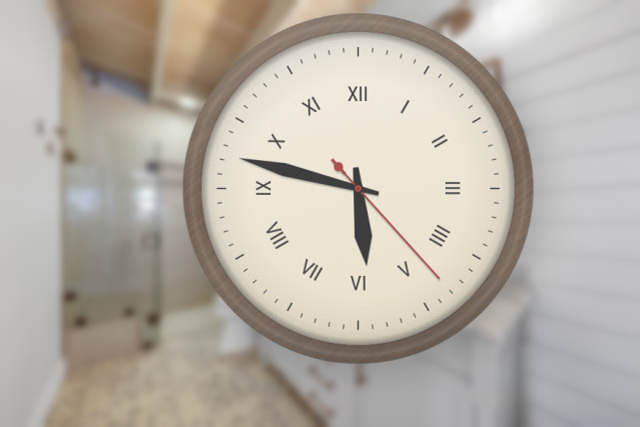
{"hour": 5, "minute": 47, "second": 23}
